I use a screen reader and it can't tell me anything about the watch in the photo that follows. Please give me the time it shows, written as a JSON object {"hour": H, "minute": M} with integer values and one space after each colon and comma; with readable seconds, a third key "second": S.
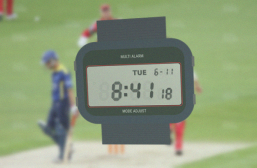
{"hour": 8, "minute": 41, "second": 18}
